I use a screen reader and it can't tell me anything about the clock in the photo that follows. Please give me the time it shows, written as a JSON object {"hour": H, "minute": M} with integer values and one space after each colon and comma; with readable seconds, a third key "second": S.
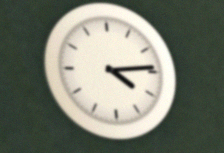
{"hour": 4, "minute": 14}
